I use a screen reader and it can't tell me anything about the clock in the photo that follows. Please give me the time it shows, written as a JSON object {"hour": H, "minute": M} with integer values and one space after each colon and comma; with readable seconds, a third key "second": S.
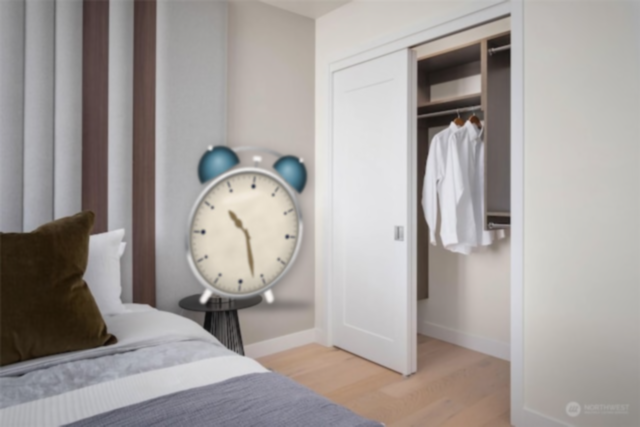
{"hour": 10, "minute": 27}
